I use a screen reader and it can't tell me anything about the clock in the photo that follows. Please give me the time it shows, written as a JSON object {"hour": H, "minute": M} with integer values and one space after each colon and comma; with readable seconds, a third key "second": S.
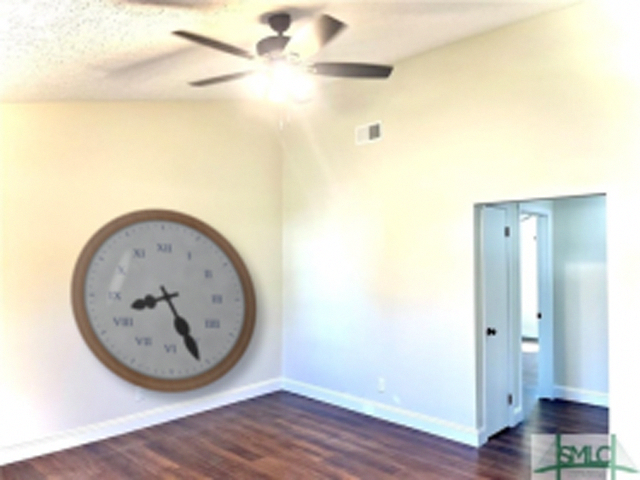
{"hour": 8, "minute": 26}
